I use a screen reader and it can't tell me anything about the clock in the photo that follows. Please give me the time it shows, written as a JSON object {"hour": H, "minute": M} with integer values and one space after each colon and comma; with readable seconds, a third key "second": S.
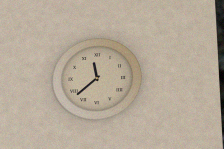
{"hour": 11, "minute": 38}
